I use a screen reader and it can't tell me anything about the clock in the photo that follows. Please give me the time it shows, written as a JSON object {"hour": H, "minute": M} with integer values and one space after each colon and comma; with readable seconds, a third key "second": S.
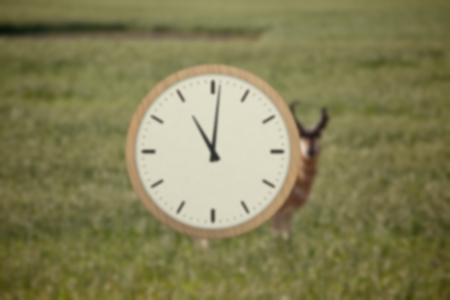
{"hour": 11, "minute": 1}
